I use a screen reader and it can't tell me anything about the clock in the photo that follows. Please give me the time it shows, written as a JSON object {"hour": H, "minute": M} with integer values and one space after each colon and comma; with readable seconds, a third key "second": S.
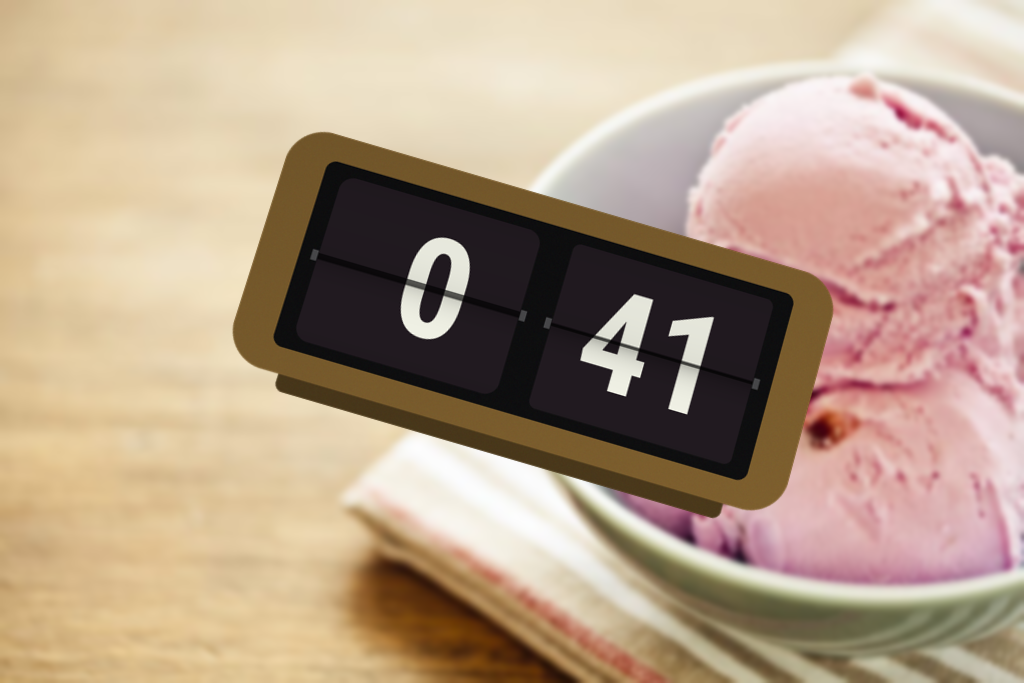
{"hour": 0, "minute": 41}
